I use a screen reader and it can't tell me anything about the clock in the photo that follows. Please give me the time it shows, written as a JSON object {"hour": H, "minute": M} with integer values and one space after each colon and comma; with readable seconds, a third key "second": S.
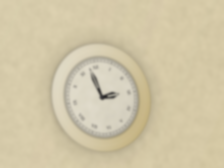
{"hour": 2, "minute": 58}
